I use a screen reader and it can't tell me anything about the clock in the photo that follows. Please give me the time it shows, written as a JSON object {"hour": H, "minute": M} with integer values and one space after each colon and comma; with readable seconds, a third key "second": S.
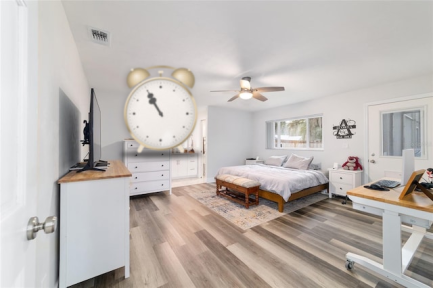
{"hour": 10, "minute": 55}
